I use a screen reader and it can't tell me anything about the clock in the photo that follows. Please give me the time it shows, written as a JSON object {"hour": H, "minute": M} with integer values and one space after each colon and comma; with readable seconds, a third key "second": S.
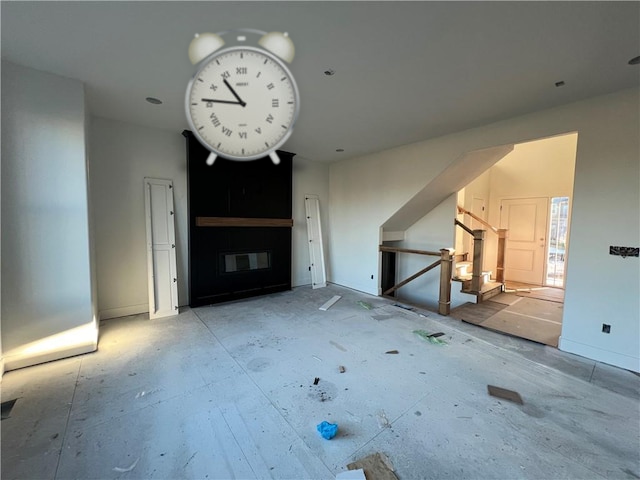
{"hour": 10, "minute": 46}
